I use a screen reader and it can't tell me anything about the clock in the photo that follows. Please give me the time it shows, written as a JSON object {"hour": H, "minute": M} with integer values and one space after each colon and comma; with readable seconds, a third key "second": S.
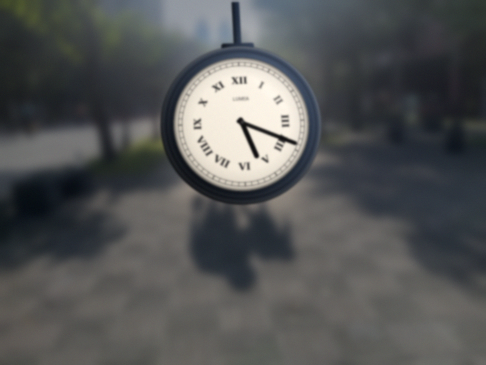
{"hour": 5, "minute": 19}
